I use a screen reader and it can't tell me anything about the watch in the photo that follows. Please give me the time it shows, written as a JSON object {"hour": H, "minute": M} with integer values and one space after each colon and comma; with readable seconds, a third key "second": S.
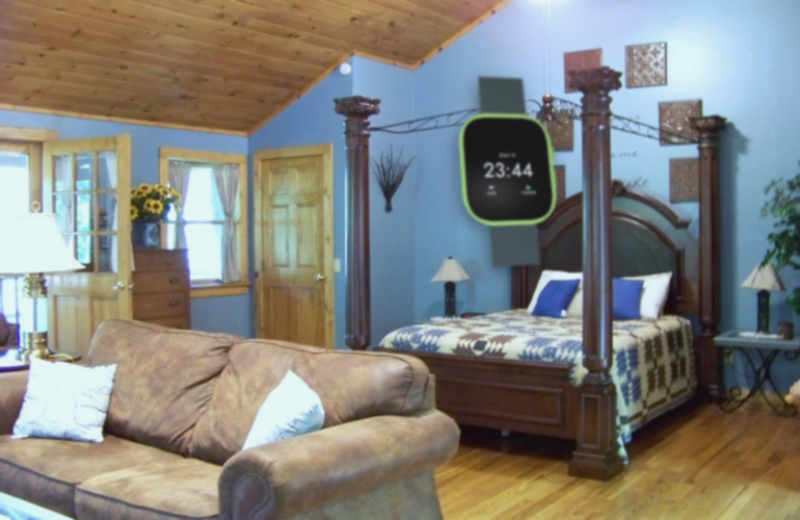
{"hour": 23, "minute": 44}
